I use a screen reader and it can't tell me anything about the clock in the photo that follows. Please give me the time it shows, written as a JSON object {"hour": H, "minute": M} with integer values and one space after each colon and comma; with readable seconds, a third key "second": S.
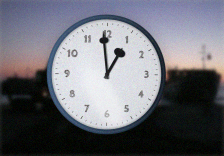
{"hour": 12, "minute": 59}
